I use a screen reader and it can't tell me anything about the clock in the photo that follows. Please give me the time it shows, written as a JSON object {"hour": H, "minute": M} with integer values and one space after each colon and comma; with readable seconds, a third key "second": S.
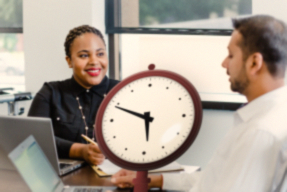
{"hour": 5, "minute": 49}
